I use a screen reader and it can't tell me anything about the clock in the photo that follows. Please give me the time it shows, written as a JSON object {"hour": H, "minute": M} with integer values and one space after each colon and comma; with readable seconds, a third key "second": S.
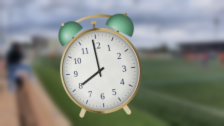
{"hour": 7, "minute": 59}
